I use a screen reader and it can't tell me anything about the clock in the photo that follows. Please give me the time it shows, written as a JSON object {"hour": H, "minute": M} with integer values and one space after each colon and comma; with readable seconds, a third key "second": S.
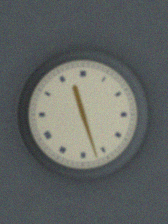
{"hour": 11, "minute": 27}
